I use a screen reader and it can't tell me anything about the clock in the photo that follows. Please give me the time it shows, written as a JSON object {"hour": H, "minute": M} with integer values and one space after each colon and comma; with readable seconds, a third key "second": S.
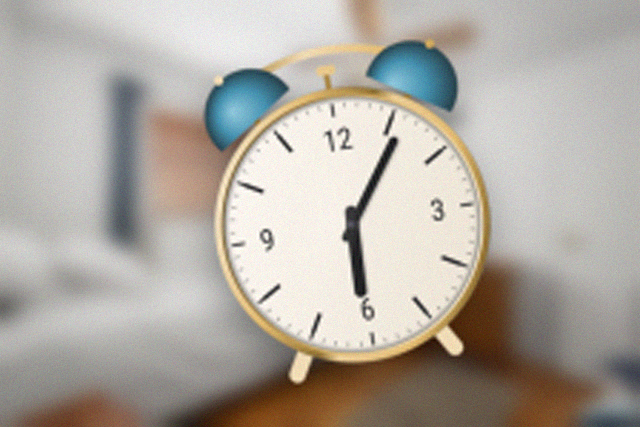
{"hour": 6, "minute": 6}
